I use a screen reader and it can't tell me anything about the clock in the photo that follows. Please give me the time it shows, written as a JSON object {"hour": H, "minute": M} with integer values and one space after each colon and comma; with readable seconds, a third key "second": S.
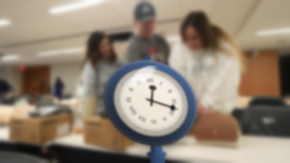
{"hour": 12, "minute": 18}
